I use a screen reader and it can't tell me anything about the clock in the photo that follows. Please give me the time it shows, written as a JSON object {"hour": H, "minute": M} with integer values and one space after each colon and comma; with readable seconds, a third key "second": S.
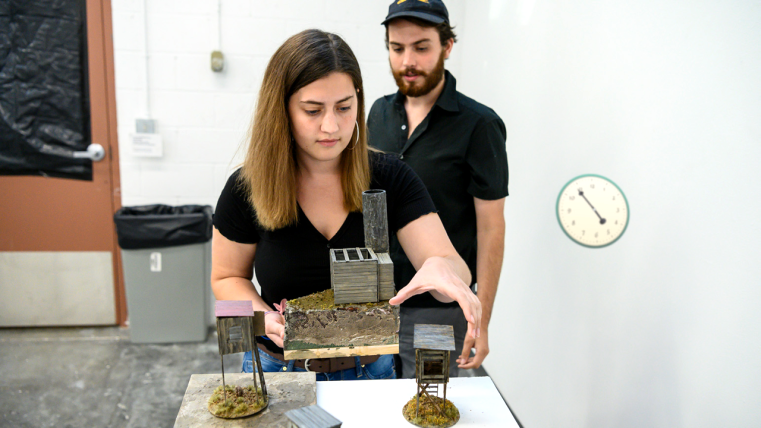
{"hour": 4, "minute": 54}
